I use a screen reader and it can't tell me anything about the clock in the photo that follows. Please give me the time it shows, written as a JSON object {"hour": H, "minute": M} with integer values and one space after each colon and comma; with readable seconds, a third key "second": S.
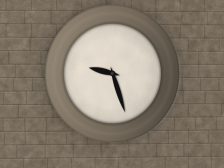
{"hour": 9, "minute": 27}
